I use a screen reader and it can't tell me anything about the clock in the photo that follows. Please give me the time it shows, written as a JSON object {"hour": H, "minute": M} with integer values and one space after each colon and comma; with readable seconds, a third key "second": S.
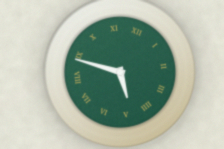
{"hour": 4, "minute": 44}
